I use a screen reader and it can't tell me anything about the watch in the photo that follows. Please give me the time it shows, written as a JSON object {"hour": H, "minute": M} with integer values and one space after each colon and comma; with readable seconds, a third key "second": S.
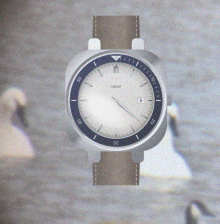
{"hour": 4, "minute": 22}
